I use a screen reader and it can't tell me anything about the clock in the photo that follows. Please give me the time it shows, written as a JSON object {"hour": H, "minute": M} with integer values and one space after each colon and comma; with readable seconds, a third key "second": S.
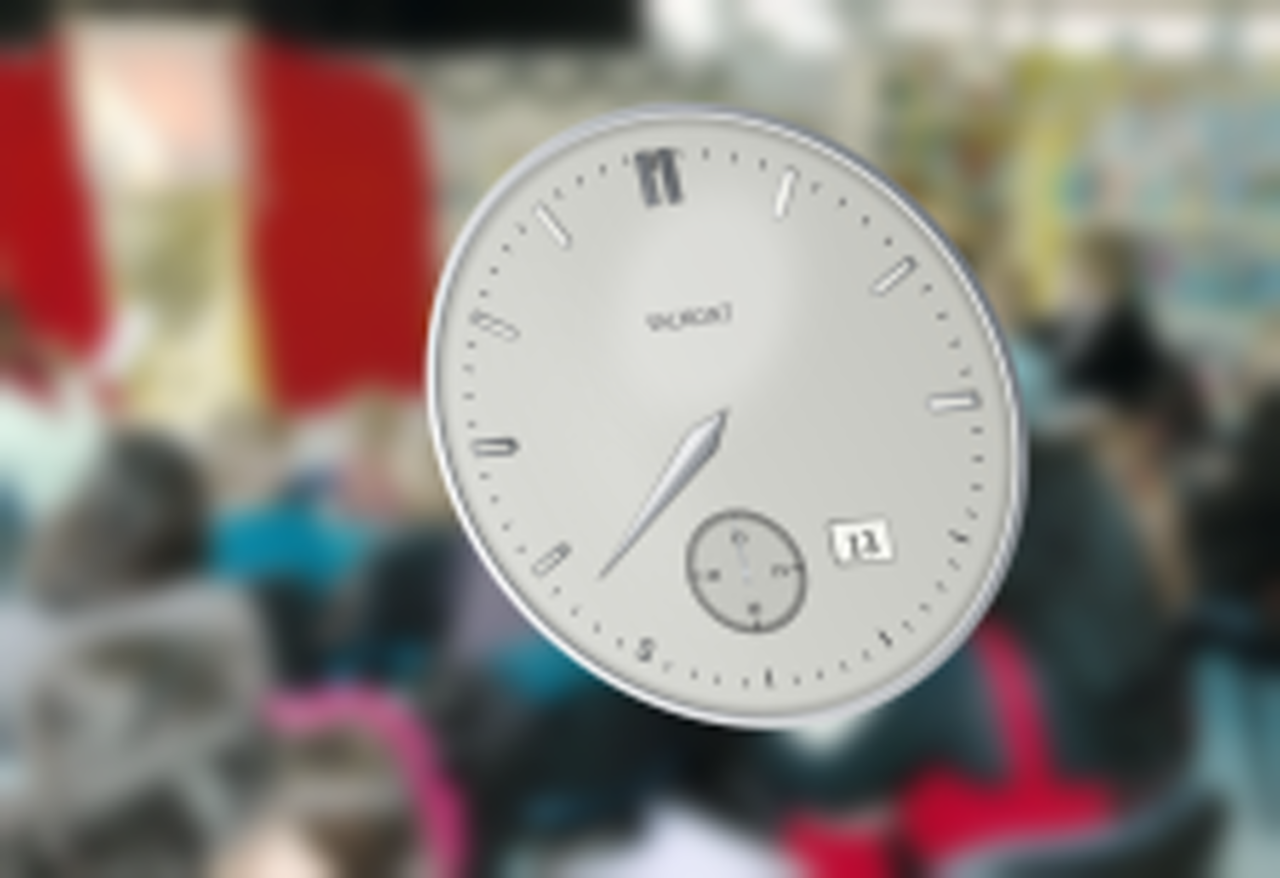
{"hour": 7, "minute": 38}
